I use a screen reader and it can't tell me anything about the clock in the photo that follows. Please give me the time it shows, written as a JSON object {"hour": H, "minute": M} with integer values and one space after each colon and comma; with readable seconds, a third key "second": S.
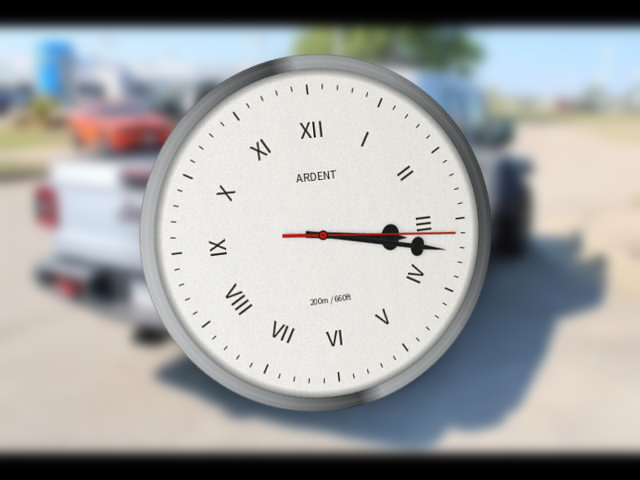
{"hour": 3, "minute": 17, "second": 16}
